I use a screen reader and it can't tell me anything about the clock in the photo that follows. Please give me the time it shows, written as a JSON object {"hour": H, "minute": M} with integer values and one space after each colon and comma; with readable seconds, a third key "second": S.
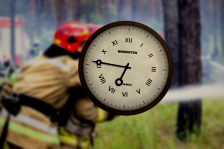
{"hour": 6, "minute": 46}
